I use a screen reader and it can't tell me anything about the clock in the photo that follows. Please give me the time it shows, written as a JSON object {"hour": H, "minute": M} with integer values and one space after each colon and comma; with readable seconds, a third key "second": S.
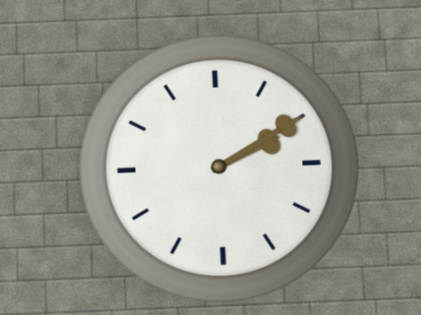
{"hour": 2, "minute": 10}
